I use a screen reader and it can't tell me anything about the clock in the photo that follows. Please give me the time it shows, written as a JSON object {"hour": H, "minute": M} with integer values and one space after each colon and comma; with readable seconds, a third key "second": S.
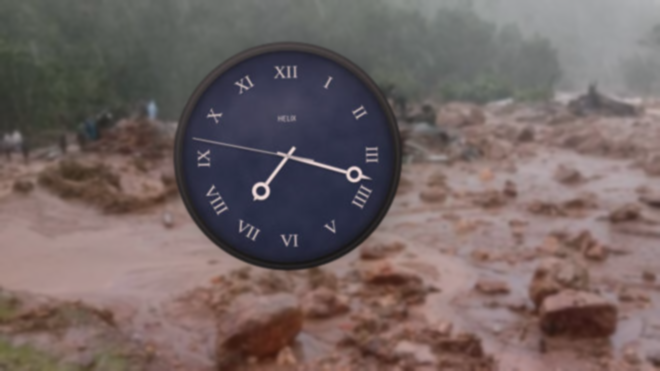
{"hour": 7, "minute": 17, "second": 47}
